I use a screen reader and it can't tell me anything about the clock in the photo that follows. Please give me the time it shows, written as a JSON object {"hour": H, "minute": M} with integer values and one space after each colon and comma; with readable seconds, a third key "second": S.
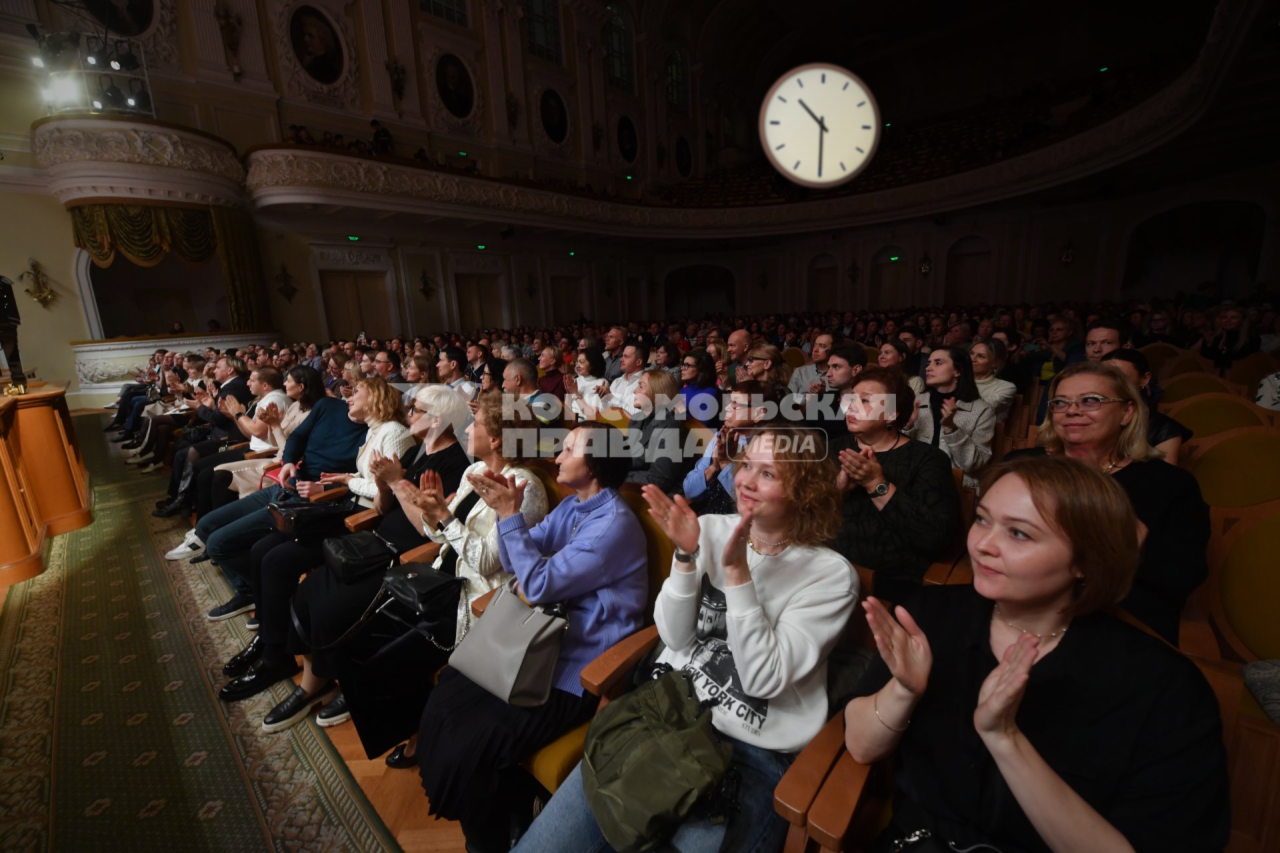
{"hour": 10, "minute": 30}
